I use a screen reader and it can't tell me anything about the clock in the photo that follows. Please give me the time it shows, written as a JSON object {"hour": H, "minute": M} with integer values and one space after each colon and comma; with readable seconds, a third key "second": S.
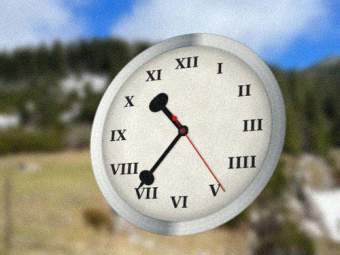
{"hour": 10, "minute": 36, "second": 24}
